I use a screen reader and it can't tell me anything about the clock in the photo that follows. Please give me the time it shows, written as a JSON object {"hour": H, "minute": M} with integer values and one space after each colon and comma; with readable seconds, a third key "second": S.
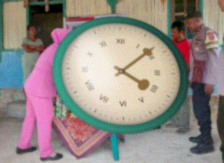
{"hour": 4, "minute": 8}
